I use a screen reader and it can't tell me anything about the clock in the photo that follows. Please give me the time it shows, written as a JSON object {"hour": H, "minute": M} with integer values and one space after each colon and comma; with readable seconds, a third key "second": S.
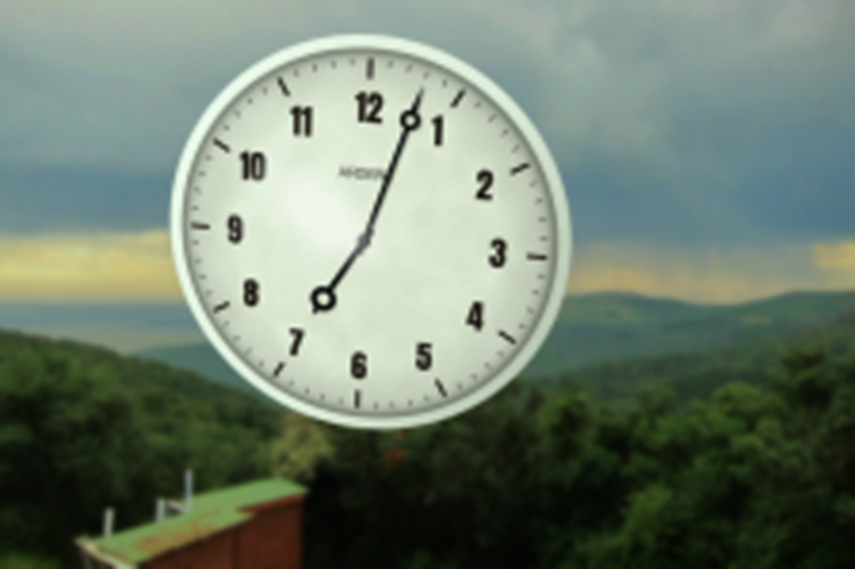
{"hour": 7, "minute": 3}
